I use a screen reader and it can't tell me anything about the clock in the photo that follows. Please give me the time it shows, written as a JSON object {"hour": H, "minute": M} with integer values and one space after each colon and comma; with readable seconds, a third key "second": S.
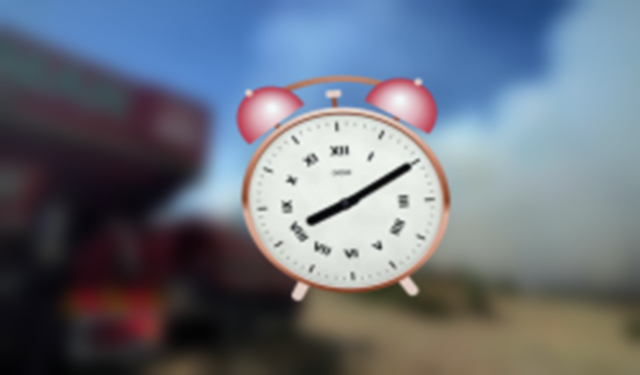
{"hour": 8, "minute": 10}
